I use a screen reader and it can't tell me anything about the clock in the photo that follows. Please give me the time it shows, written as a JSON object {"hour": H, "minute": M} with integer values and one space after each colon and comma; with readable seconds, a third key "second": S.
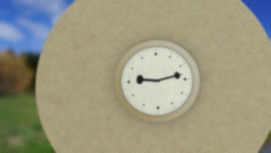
{"hour": 9, "minute": 13}
